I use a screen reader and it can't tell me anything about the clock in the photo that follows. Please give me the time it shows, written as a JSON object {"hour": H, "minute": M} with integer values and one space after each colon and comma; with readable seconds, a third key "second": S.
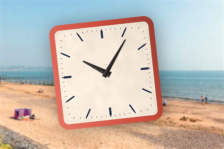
{"hour": 10, "minute": 6}
